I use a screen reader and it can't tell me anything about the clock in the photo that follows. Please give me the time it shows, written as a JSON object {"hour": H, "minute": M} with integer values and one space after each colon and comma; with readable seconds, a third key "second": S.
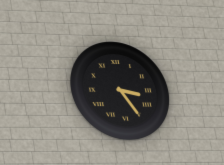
{"hour": 3, "minute": 25}
